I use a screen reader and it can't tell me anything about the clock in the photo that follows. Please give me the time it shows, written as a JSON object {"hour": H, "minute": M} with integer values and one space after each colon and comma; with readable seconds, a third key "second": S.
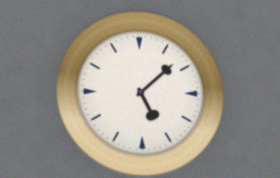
{"hour": 5, "minute": 8}
